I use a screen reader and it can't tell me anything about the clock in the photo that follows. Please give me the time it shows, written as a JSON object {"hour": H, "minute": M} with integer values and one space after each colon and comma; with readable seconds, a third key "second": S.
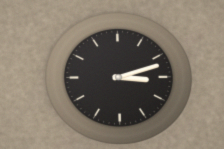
{"hour": 3, "minute": 12}
